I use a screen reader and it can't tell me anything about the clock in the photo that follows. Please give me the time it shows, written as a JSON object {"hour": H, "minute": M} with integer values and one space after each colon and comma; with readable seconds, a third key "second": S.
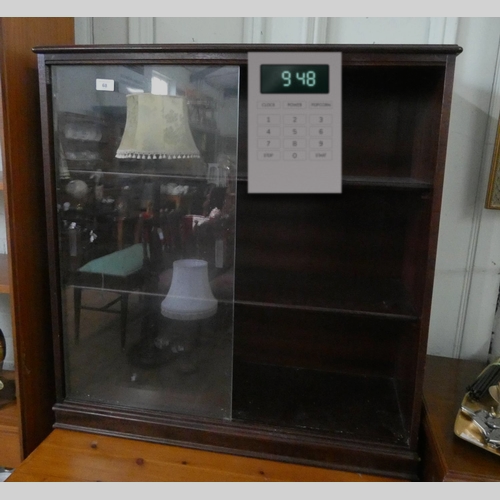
{"hour": 9, "minute": 48}
